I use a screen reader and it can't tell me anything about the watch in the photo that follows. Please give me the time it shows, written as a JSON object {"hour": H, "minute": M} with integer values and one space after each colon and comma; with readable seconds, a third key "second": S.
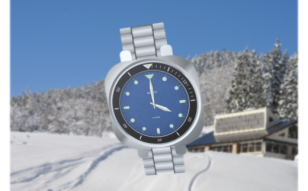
{"hour": 4, "minute": 0}
